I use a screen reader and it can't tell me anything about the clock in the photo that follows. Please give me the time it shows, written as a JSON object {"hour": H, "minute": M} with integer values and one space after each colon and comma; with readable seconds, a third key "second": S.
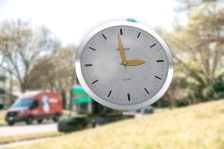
{"hour": 2, "minute": 59}
